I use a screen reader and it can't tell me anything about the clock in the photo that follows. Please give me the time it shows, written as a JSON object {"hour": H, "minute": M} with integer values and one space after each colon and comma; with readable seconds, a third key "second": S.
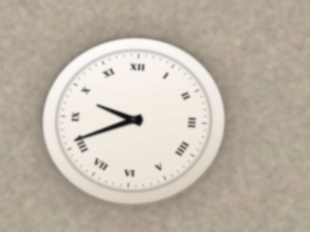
{"hour": 9, "minute": 41}
